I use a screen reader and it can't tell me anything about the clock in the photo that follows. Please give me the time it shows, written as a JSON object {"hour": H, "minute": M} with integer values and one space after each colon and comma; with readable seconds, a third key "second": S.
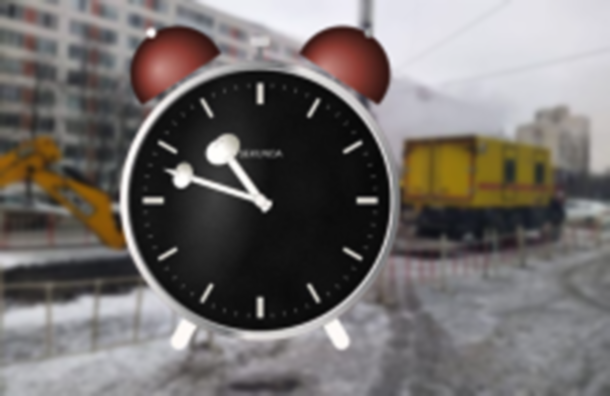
{"hour": 10, "minute": 48}
